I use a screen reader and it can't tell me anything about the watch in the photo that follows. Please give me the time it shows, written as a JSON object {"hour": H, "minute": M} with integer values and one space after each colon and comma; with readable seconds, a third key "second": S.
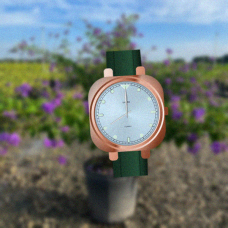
{"hour": 8, "minute": 0}
